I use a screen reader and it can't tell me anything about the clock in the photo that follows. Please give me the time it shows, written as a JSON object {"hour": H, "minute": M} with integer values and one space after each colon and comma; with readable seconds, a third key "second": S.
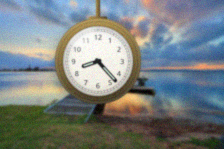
{"hour": 8, "minute": 23}
